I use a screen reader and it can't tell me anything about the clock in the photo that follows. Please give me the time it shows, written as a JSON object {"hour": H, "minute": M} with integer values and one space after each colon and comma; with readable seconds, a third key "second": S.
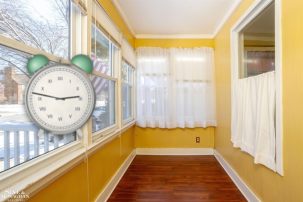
{"hour": 2, "minute": 47}
